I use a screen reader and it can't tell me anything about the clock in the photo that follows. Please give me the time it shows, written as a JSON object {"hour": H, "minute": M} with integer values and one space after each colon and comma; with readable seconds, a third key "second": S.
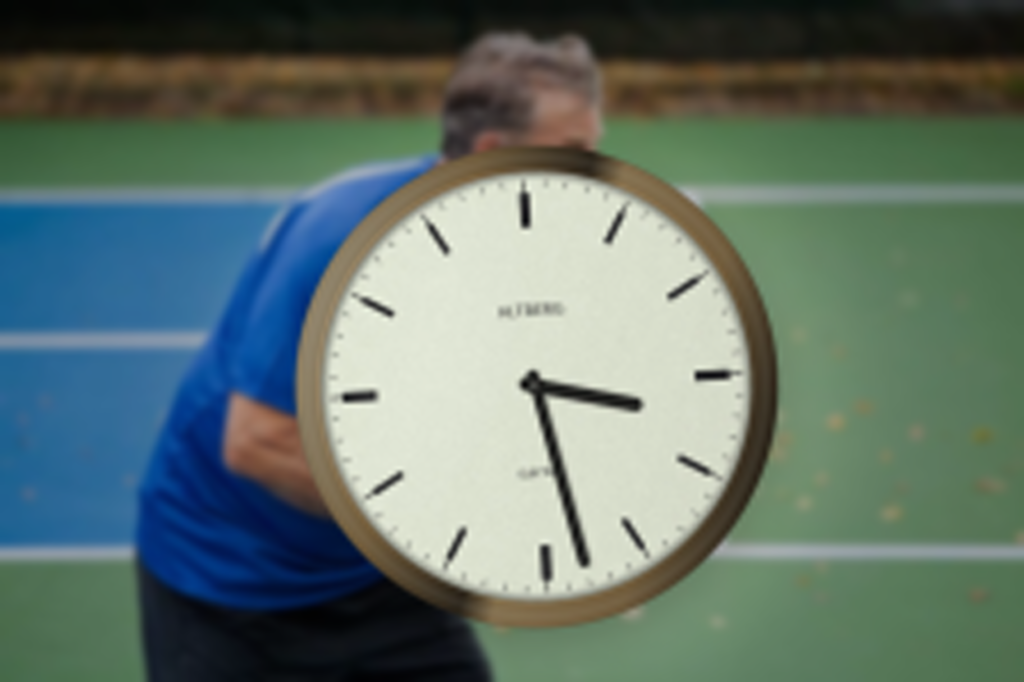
{"hour": 3, "minute": 28}
